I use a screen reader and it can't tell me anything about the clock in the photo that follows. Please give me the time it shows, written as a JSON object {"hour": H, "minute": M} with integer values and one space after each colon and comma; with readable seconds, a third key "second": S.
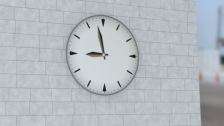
{"hour": 8, "minute": 58}
